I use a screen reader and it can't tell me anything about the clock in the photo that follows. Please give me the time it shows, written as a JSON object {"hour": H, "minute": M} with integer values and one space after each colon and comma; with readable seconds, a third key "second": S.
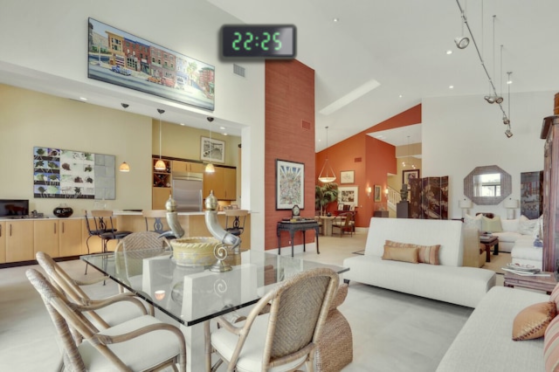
{"hour": 22, "minute": 25}
